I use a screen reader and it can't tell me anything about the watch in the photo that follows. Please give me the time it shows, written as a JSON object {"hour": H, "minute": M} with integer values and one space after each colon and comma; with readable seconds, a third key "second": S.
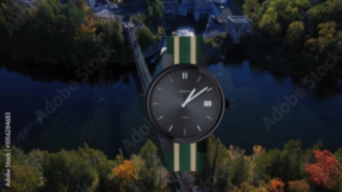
{"hour": 1, "minute": 9}
